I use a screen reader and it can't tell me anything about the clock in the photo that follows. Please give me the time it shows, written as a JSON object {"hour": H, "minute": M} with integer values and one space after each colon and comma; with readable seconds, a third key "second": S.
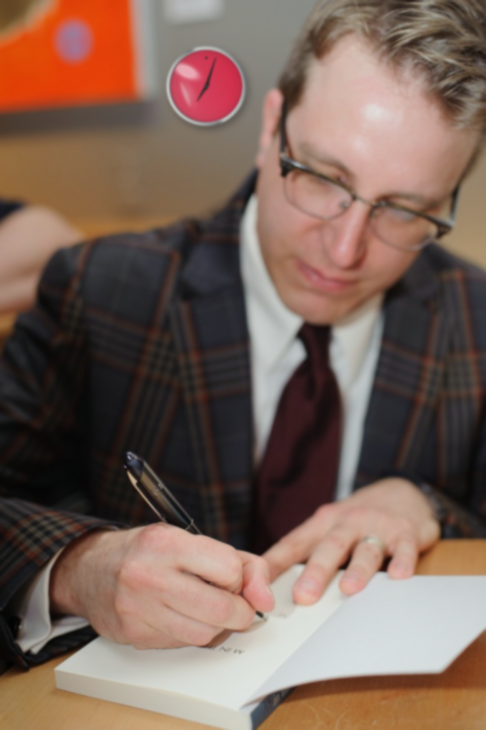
{"hour": 7, "minute": 3}
